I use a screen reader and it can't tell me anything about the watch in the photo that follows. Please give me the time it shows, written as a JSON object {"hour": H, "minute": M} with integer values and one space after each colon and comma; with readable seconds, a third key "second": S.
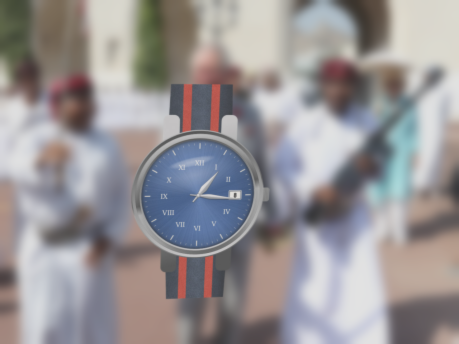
{"hour": 1, "minute": 16}
